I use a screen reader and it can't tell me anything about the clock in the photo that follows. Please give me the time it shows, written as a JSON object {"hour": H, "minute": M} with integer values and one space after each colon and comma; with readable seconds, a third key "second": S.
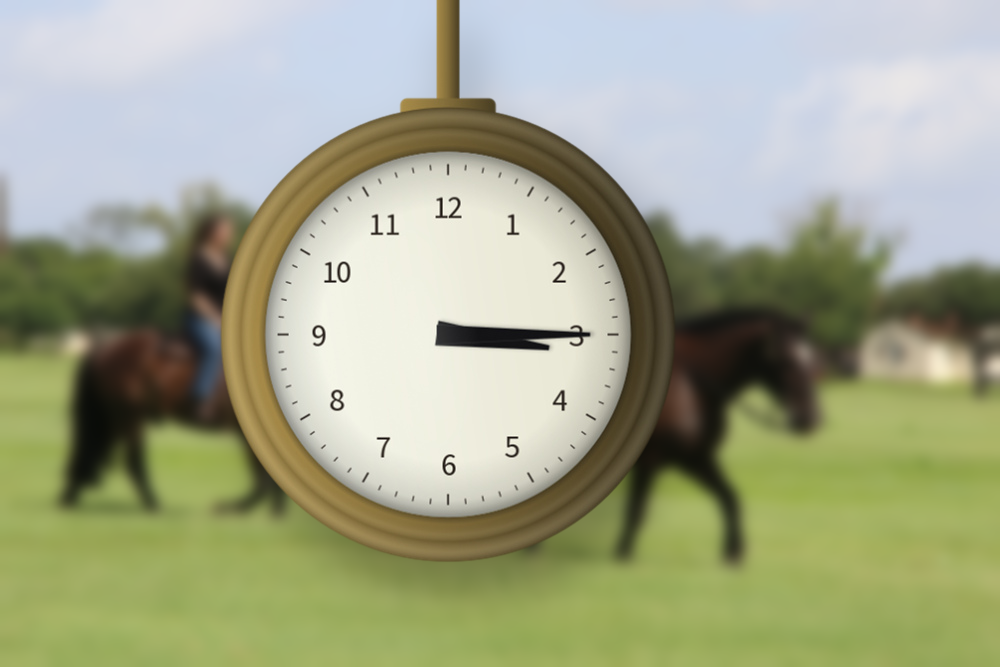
{"hour": 3, "minute": 15}
